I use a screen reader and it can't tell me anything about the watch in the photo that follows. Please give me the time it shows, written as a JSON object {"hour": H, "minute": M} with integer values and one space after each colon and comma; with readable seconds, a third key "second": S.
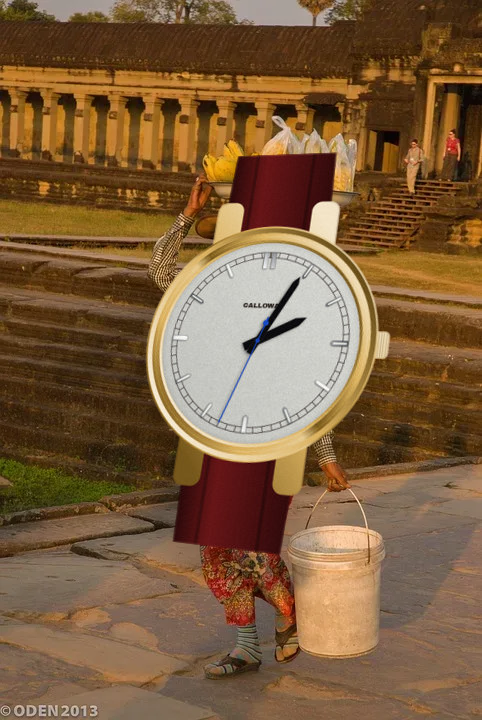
{"hour": 2, "minute": 4, "second": 33}
